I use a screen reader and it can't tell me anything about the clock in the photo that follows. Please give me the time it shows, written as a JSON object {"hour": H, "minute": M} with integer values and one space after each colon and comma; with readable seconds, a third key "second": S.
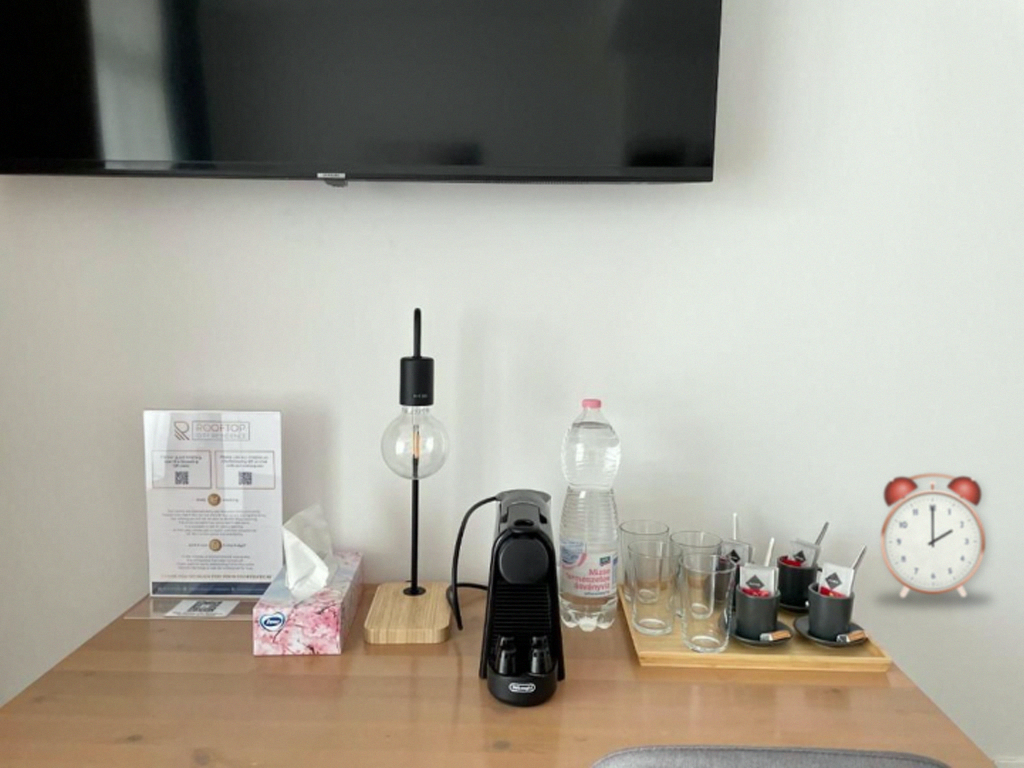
{"hour": 2, "minute": 0}
